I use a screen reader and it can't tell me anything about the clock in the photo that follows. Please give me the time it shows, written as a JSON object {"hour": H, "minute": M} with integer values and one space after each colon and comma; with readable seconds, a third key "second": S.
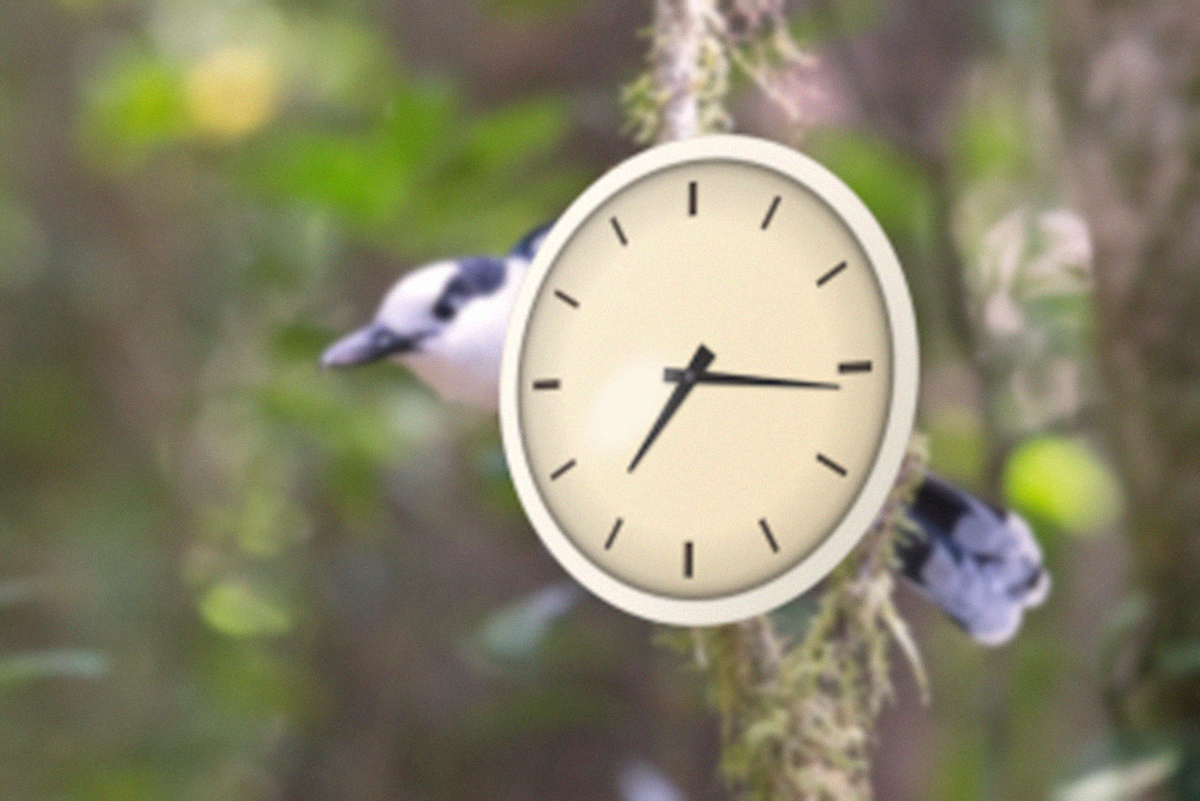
{"hour": 7, "minute": 16}
